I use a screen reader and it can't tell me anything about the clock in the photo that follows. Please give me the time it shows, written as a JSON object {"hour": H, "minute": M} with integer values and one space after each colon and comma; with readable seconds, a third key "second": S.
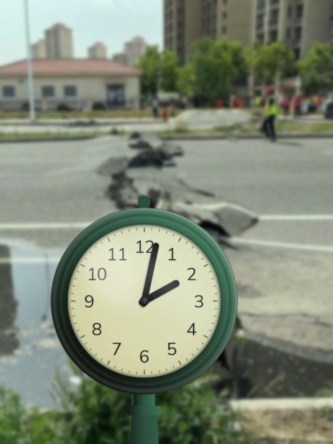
{"hour": 2, "minute": 2}
